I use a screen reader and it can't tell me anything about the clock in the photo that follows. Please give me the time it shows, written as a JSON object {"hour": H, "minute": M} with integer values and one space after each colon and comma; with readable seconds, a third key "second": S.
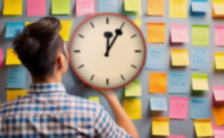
{"hour": 12, "minute": 5}
